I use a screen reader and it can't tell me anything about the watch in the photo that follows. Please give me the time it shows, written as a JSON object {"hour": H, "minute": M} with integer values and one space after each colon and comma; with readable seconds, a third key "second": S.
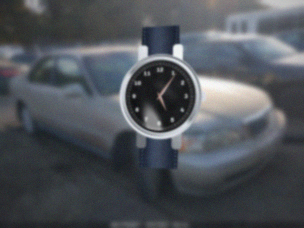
{"hour": 5, "minute": 6}
